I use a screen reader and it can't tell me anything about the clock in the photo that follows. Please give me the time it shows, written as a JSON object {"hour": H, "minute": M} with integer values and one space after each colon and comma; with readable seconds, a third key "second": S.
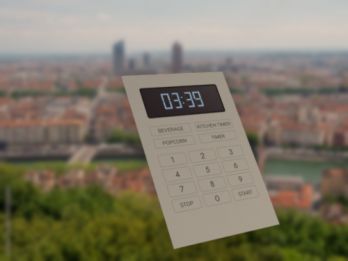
{"hour": 3, "minute": 39}
